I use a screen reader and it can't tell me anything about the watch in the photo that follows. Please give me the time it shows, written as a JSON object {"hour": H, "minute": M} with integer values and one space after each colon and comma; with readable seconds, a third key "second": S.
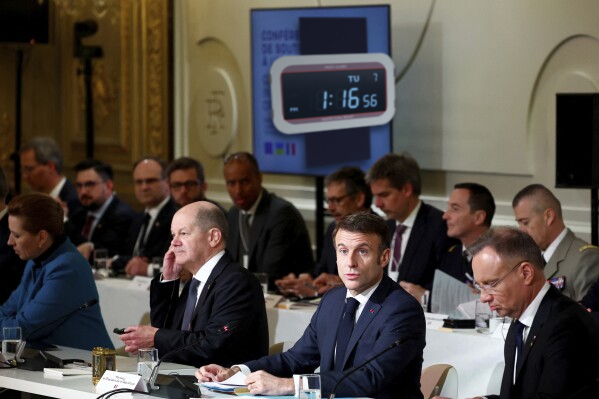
{"hour": 1, "minute": 16, "second": 56}
